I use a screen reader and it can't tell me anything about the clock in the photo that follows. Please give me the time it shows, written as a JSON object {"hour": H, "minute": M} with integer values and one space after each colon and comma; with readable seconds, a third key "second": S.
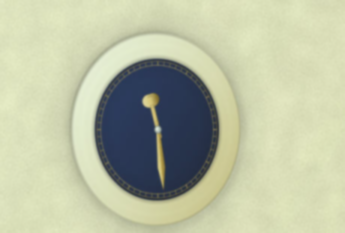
{"hour": 11, "minute": 29}
